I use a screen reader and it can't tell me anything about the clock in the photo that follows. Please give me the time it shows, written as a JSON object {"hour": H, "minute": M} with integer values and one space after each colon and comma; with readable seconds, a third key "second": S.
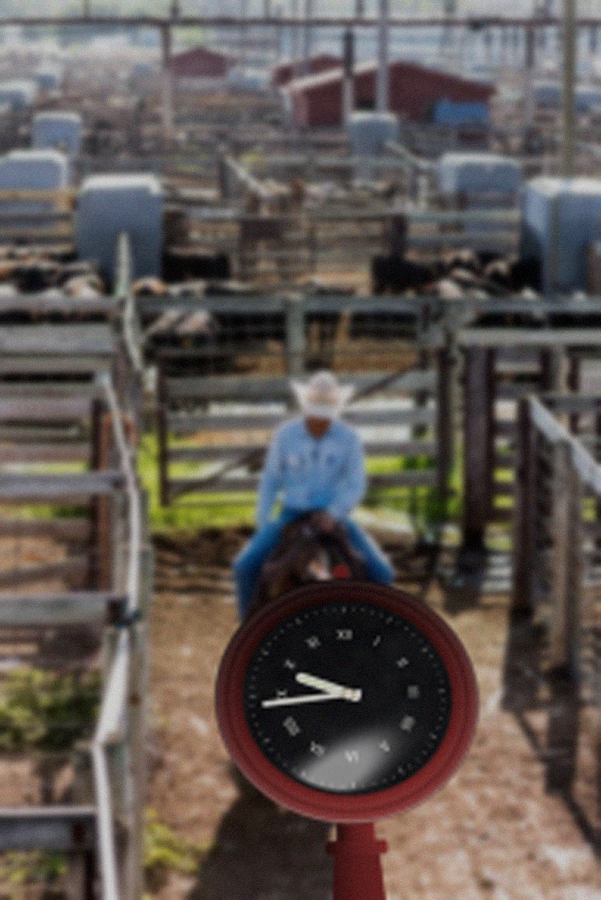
{"hour": 9, "minute": 44}
